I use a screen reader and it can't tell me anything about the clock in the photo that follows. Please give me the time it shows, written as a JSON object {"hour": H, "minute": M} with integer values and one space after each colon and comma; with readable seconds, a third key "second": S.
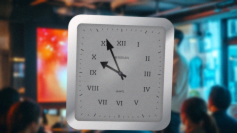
{"hour": 9, "minute": 56}
